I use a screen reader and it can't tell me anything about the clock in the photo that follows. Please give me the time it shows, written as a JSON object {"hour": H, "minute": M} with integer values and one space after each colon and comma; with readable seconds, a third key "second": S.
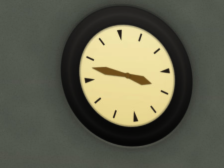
{"hour": 3, "minute": 48}
